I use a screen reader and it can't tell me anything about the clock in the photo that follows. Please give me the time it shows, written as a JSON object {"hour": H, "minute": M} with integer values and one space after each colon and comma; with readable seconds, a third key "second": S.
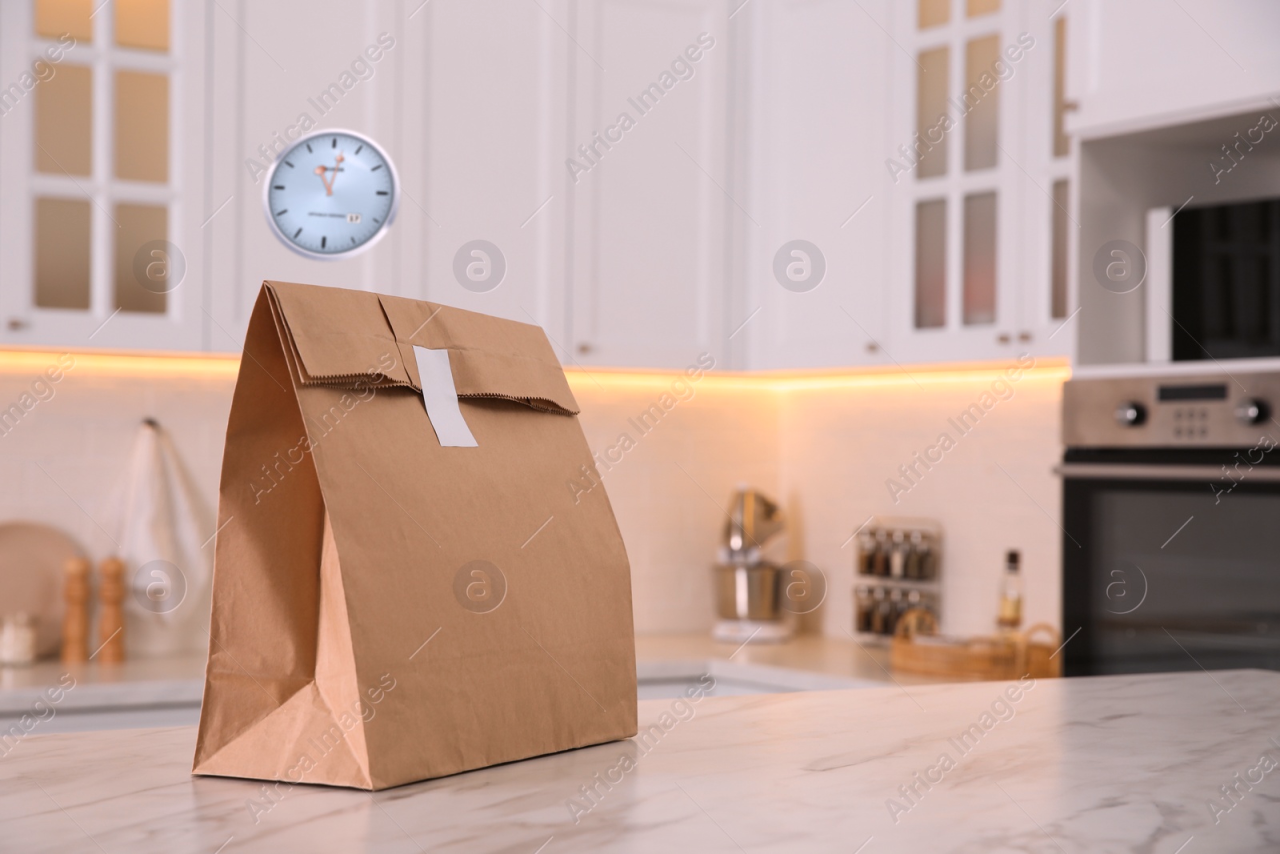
{"hour": 11, "minute": 2}
